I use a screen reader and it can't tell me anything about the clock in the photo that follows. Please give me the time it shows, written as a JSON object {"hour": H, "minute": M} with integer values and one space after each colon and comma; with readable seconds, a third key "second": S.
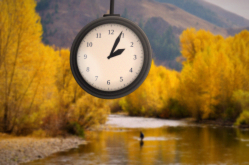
{"hour": 2, "minute": 4}
